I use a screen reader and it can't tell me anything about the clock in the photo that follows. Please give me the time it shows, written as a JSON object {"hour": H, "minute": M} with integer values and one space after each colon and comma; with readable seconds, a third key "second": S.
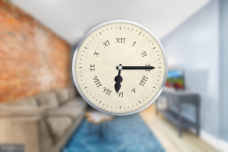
{"hour": 6, "minute": 15}
